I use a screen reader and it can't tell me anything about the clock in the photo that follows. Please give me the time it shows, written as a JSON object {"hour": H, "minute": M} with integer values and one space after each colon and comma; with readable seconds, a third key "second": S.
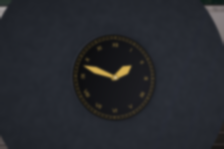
{"hour": 1, "minute": 48}
